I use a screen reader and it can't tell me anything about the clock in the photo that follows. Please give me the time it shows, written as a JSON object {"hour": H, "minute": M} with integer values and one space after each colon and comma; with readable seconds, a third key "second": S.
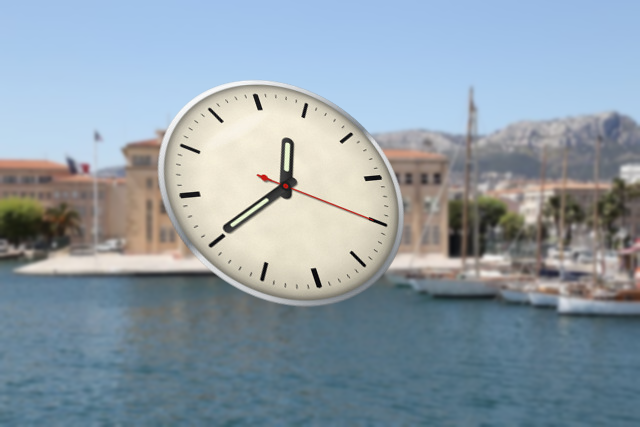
{"hour": 12, "minute": 40, "second": 20}
